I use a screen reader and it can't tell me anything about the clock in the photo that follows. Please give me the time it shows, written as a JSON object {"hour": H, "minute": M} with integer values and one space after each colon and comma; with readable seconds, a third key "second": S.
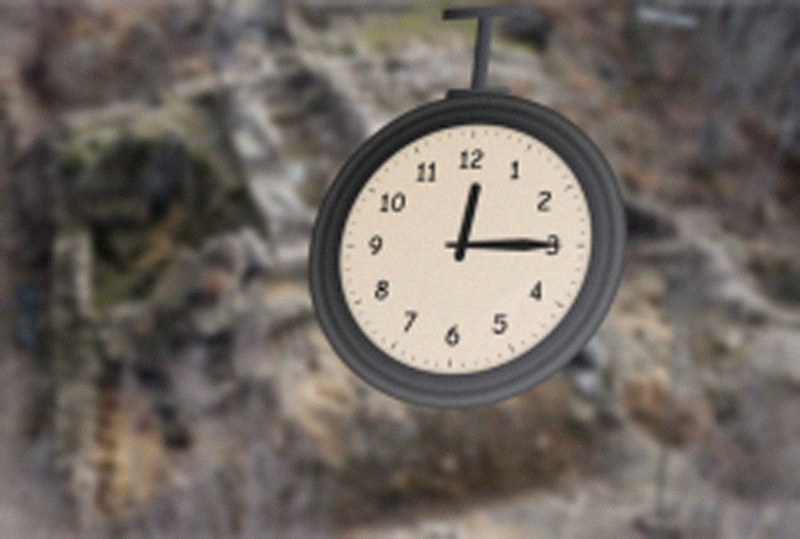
{"hour": 12, "minute": 15}
